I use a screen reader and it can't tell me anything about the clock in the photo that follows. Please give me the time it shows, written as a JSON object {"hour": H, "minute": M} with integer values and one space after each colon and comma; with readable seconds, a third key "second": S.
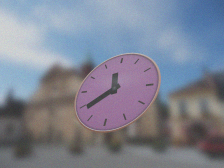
{"hour": 11, "minute": 39}
